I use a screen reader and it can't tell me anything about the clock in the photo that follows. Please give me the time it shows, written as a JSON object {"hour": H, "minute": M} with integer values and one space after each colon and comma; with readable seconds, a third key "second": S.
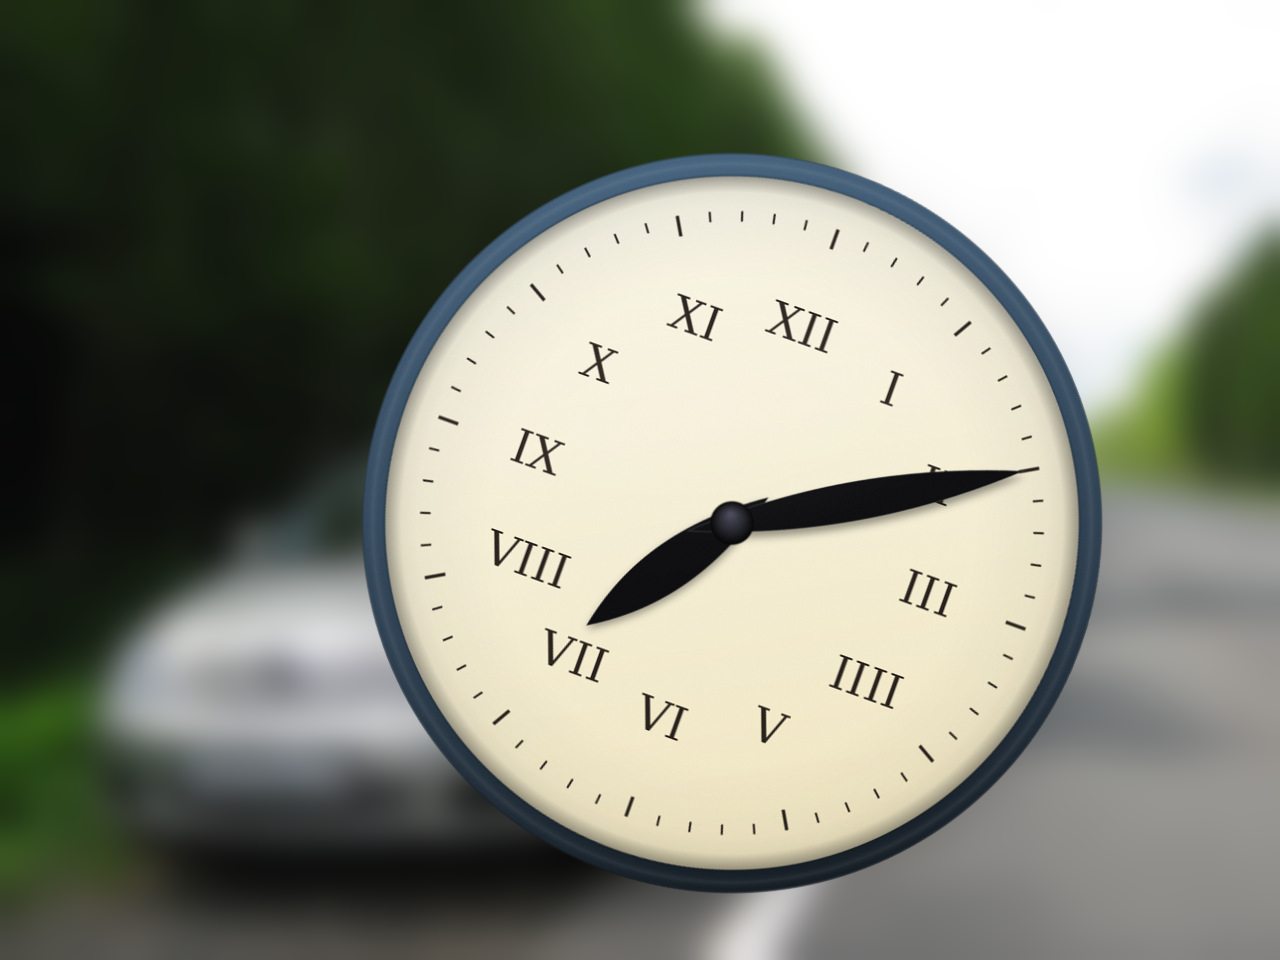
{"hour": 7, "minute": 10}
